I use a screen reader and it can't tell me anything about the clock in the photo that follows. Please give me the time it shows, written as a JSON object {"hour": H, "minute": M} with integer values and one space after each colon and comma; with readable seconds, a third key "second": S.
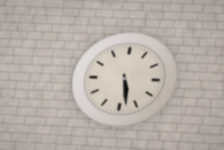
{"hour": 5, "minute": 28}
